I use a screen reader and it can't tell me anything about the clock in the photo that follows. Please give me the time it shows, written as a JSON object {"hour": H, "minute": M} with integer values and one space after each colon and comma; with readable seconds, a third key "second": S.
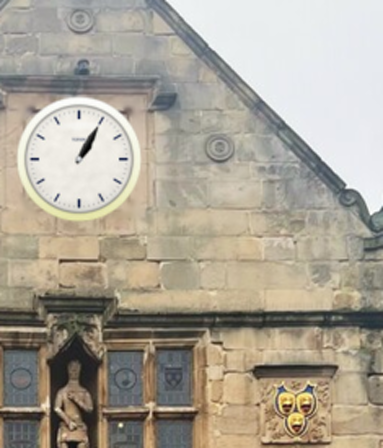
{"hour": 1, "minute": 5}
